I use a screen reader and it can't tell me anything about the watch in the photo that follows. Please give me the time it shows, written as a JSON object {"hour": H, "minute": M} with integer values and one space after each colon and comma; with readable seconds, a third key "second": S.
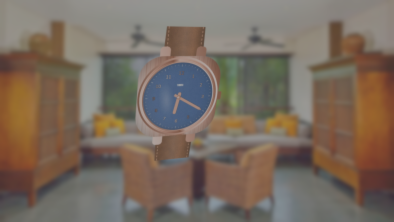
{"hour": 6, "minute": 20}
